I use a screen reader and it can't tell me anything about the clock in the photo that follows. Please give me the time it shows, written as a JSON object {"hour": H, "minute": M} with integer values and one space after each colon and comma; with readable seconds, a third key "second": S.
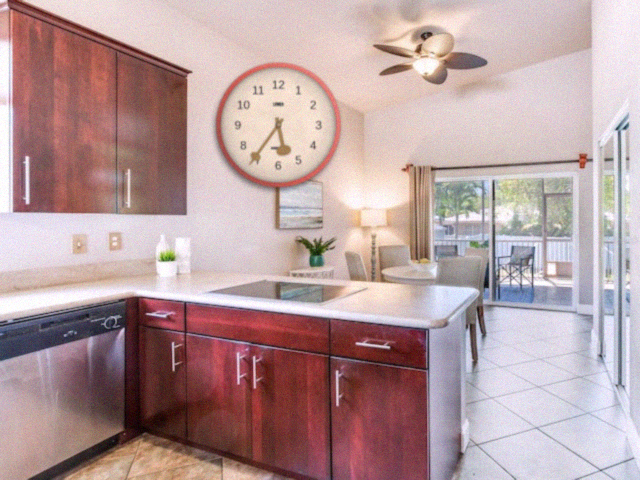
{"hour": 5, "minute": 36}
